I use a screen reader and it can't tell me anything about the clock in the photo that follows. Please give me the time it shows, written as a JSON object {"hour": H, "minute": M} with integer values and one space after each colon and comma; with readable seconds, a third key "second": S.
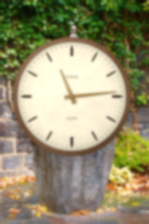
{"hour": 11, "minute": 14}
